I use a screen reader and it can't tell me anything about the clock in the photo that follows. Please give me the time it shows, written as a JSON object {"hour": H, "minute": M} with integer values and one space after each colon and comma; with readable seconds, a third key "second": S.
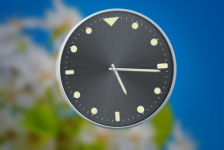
{"hour": 5, "minute": 16}
